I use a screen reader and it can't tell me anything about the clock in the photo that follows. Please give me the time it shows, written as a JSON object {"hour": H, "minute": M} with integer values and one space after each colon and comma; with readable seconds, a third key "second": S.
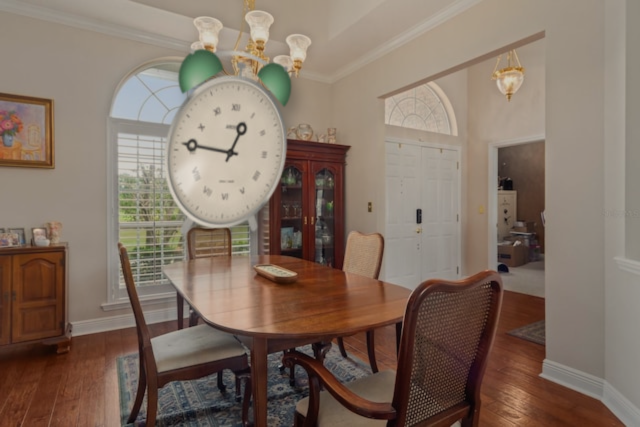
{"hour": 12, "minute": 46}
